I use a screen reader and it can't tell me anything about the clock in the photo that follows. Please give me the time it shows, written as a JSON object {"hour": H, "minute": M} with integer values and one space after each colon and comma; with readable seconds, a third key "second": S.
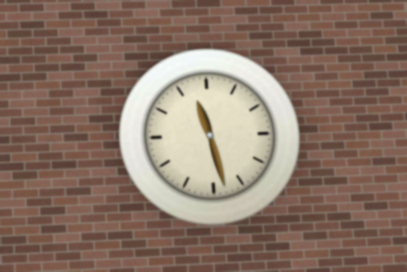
{"hour": 11, "minute": 28}
